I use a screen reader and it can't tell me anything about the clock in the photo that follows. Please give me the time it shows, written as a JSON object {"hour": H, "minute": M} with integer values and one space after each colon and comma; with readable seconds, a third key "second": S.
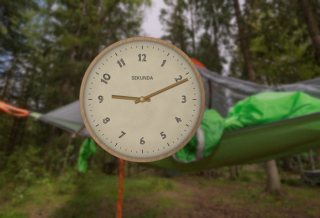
{"hour": 9, "minute": 11}
